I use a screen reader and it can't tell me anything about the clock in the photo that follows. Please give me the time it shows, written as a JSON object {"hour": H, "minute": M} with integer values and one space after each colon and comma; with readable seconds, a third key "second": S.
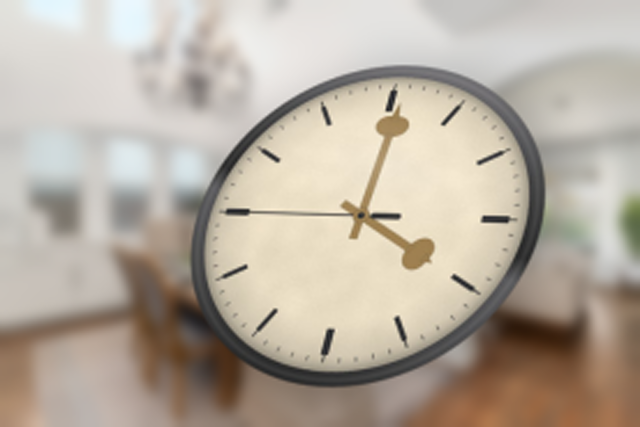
{"hour": 4, "minute": 0, "second": 45}
